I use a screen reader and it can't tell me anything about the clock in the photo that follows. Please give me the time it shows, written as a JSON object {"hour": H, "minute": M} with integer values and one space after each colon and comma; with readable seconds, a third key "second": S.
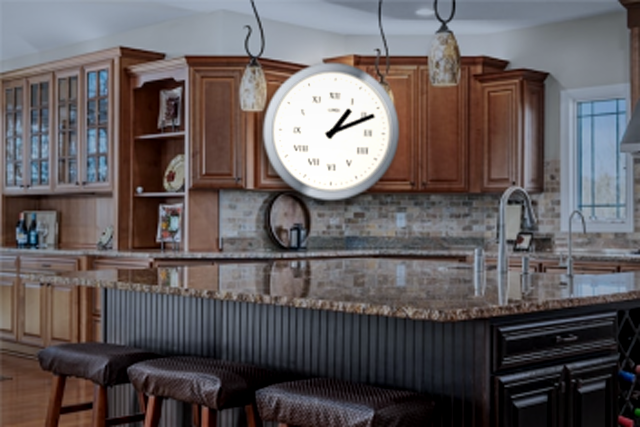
{"hour": 1, "minute": 11}
